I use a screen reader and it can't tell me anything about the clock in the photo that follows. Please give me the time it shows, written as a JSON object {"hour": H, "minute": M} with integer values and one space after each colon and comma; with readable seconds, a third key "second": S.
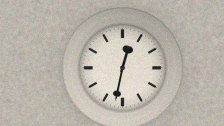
{"hour": 12, "minute": 32}
